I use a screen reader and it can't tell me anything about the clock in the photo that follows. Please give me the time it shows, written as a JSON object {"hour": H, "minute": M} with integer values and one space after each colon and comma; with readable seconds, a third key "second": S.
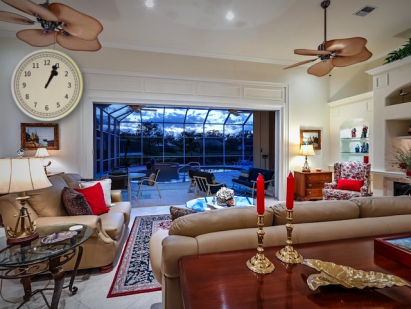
{"hour": 1, "minute": 4}
